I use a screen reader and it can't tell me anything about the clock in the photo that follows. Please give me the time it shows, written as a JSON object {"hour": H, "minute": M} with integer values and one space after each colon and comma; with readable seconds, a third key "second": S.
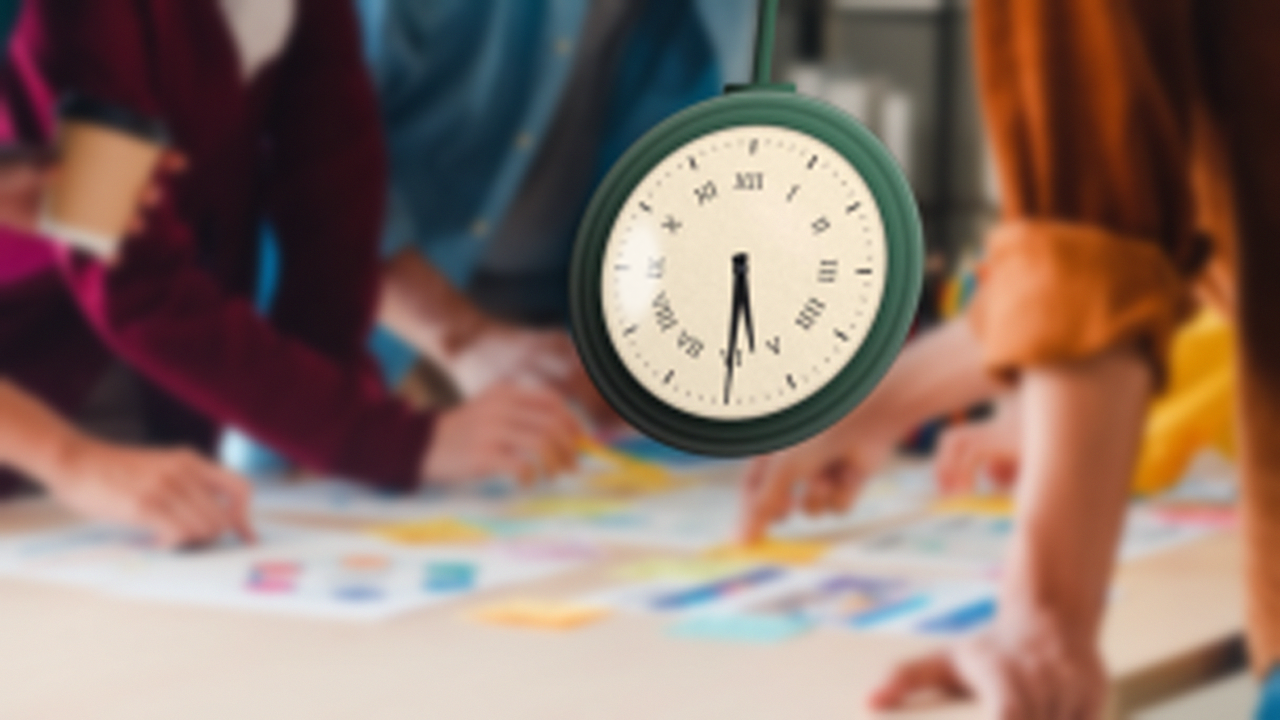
{"hour": 5, "minute": 30}
